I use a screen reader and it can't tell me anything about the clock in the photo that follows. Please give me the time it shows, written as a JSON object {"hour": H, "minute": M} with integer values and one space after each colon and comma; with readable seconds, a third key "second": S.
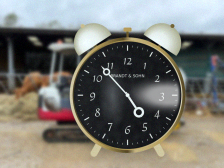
{"hour": 4, "minute": 53}
